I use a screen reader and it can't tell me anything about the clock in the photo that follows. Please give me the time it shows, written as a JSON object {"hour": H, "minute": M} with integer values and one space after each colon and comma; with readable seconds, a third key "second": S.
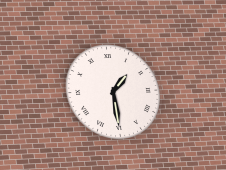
{"hour": 1, "minute": 30}
